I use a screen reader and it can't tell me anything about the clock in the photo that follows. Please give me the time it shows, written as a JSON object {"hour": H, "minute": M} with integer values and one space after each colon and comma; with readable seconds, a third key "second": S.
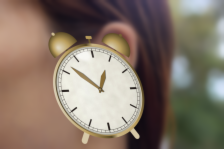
{"hour": 12, "minute": 52}
